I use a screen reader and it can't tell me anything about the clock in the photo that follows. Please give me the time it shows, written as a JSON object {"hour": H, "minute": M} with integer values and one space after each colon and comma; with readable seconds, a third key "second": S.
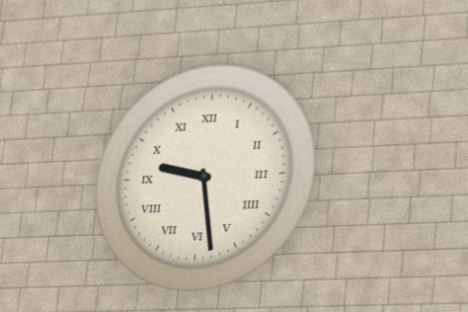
{"hour": 9, "minute": 28}
